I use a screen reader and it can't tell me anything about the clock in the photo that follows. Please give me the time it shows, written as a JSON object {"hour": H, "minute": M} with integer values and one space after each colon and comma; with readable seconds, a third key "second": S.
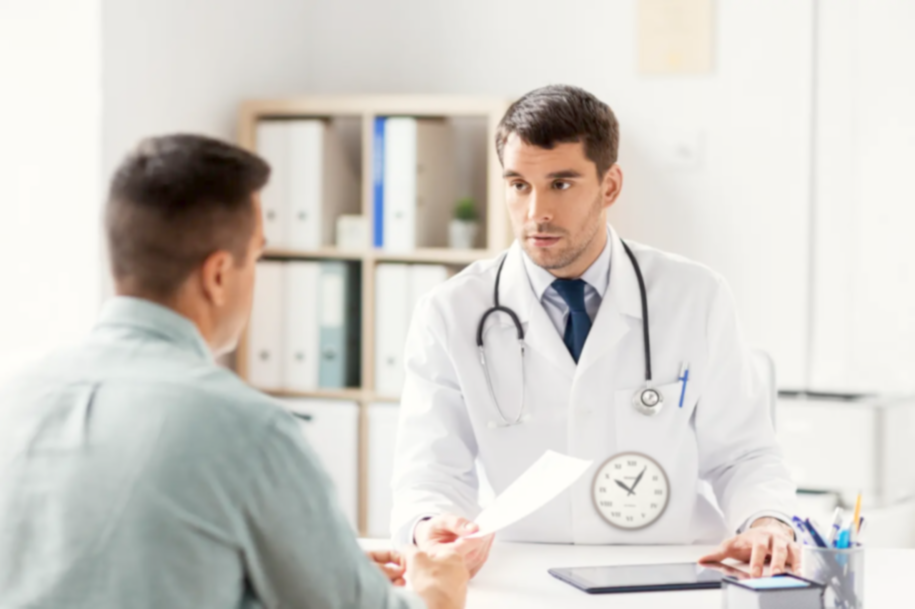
{"hour": 10, "minute": 5}
